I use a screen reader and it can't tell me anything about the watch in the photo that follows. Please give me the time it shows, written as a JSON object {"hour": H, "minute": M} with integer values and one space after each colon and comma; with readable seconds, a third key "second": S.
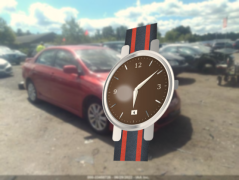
{"hour": 6, "minute": 9}
